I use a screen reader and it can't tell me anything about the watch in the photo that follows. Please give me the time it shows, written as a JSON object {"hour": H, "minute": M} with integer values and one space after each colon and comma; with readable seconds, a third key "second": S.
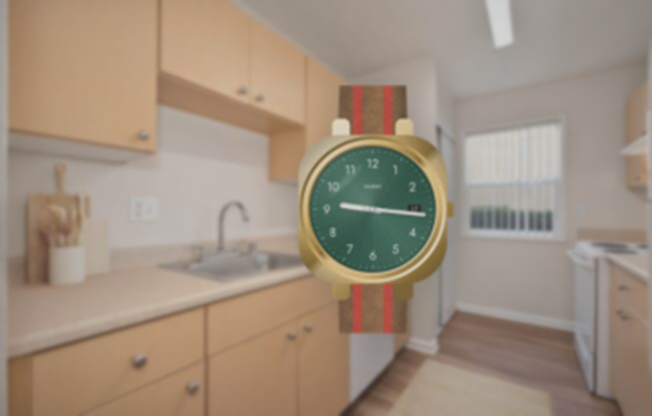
{"hour": 9, "minute": 16}
